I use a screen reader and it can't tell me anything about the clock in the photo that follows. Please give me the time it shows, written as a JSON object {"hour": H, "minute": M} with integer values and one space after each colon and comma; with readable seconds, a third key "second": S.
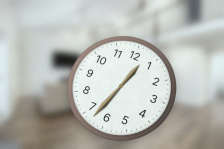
{"hour": 12, "minute": 33}
